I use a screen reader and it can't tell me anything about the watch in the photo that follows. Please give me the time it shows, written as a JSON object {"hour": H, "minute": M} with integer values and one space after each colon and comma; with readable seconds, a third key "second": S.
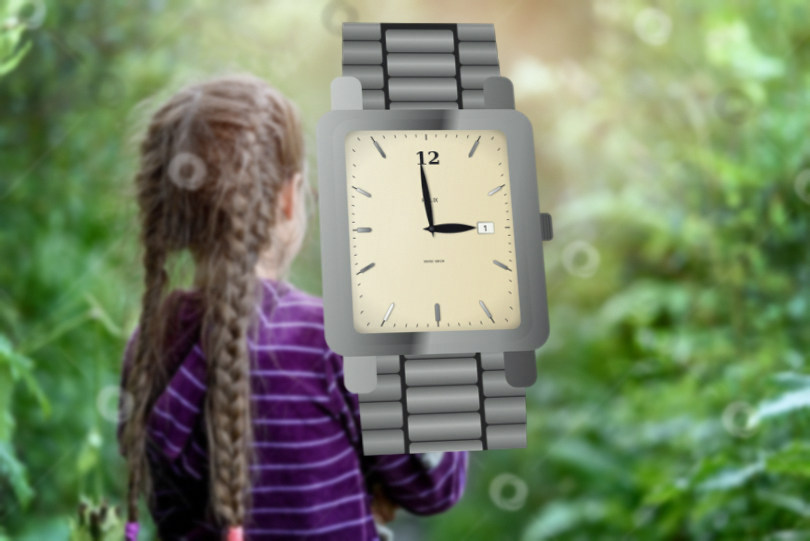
{"hour": 2, "minute": 59}
